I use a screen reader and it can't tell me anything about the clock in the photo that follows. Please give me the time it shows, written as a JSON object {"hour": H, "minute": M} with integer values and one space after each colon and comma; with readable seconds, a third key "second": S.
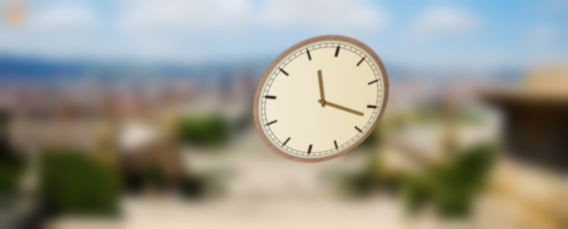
{"hour": 11, "minute": 17}
